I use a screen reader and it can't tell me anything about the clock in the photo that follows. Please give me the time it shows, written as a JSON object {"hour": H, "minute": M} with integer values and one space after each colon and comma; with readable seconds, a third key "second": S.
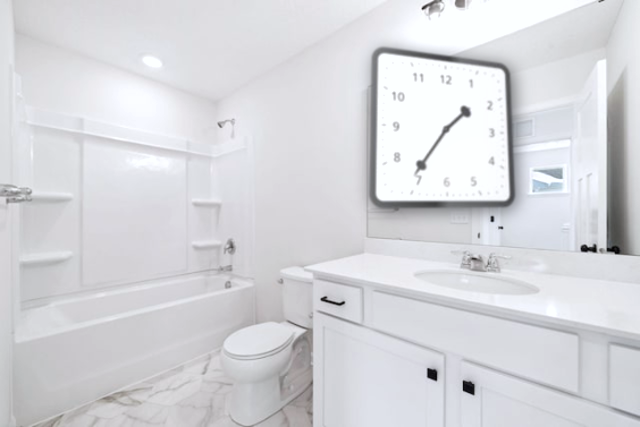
{"hour": 1, "minute": 36}
